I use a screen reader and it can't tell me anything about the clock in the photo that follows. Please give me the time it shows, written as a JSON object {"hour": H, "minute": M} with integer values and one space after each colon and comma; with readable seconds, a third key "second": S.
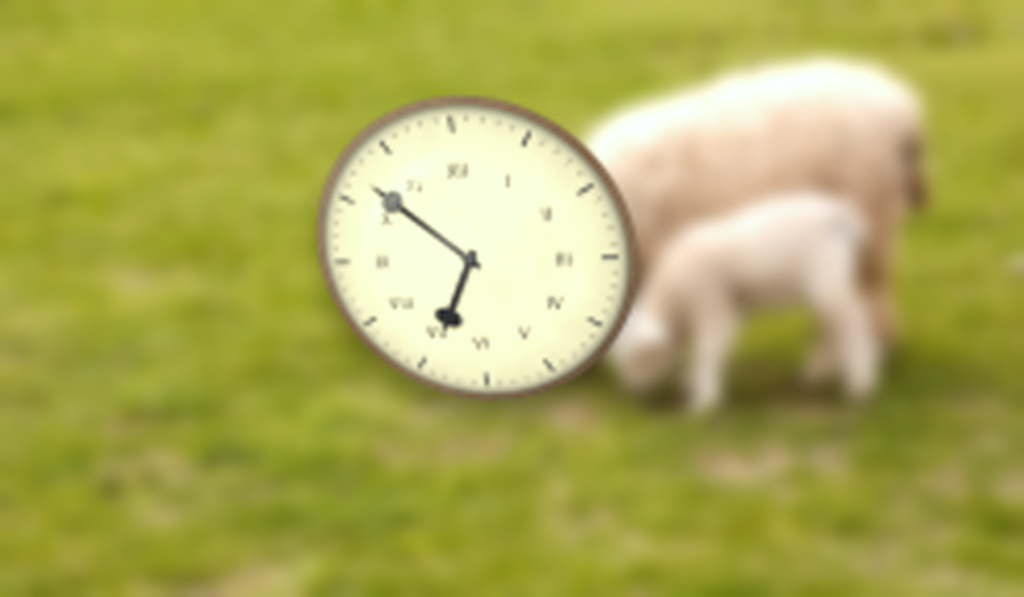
{"hour": 6, "minute": 52}
